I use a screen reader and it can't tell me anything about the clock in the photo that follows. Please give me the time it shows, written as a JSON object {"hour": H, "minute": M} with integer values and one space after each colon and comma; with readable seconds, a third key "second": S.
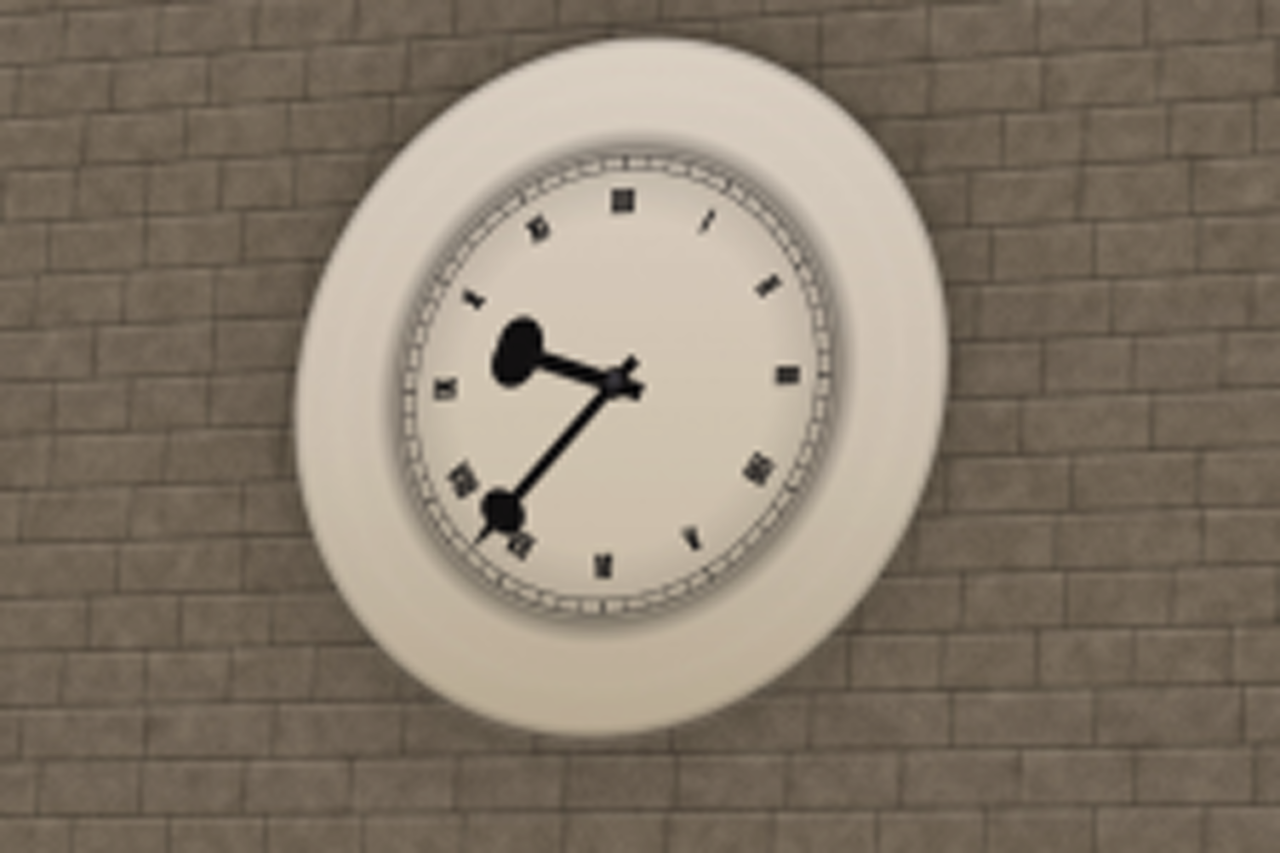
{"hour": 9, "minute": 37}
